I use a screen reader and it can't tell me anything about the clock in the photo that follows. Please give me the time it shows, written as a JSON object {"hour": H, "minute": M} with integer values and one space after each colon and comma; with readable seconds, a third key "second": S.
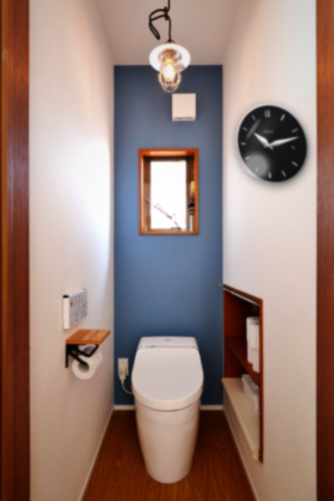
{"hour": 10, "minute": 12}
